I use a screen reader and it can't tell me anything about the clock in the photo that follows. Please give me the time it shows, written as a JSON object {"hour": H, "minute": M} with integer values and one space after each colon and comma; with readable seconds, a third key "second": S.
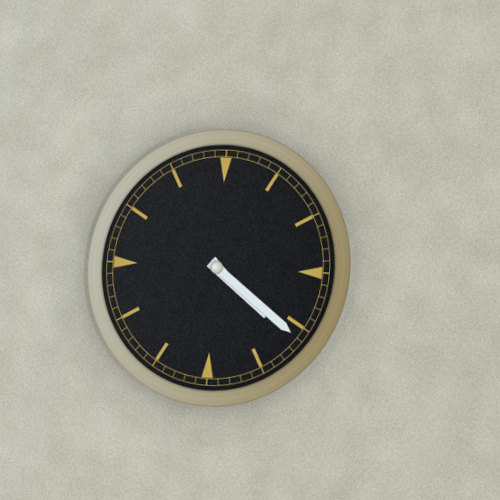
{"hour": 4, "minute": 21}
